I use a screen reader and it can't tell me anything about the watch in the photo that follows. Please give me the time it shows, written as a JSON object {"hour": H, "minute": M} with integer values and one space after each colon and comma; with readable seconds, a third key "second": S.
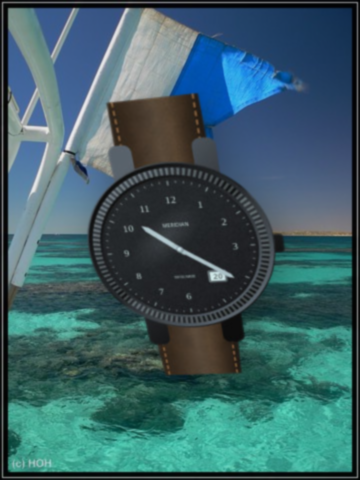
{"hour": 10, "minute": 21}
